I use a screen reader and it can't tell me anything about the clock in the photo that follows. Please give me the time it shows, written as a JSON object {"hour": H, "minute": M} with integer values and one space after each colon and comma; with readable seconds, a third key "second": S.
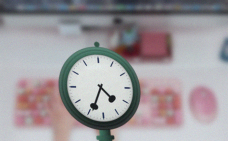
{"hour": 4, "minute": 34}
